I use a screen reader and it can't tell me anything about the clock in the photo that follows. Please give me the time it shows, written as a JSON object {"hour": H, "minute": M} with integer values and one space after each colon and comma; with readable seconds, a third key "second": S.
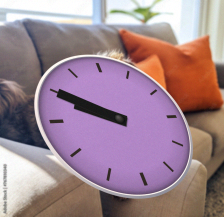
{"hour": 9, "minute": 50}
